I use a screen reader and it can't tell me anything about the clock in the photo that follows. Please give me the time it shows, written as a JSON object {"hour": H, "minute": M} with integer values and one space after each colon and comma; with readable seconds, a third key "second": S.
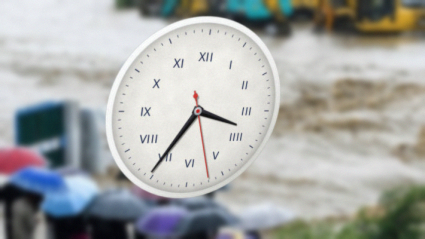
{"hour": 3, "minute": 35, "second": 27}
